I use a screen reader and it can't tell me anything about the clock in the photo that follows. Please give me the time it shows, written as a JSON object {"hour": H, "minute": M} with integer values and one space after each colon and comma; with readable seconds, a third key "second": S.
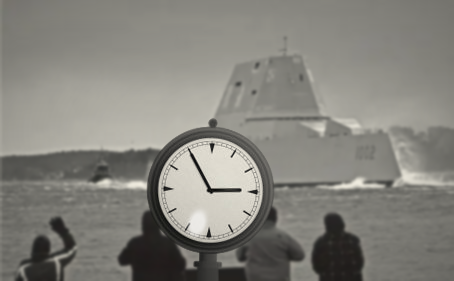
{"hour": 2, "minute": 55}
